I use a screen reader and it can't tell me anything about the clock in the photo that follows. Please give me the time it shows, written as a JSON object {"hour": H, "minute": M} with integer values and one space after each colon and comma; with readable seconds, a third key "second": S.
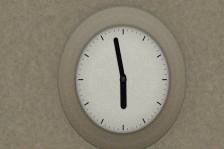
{"hour": 5, "minute": 58}
